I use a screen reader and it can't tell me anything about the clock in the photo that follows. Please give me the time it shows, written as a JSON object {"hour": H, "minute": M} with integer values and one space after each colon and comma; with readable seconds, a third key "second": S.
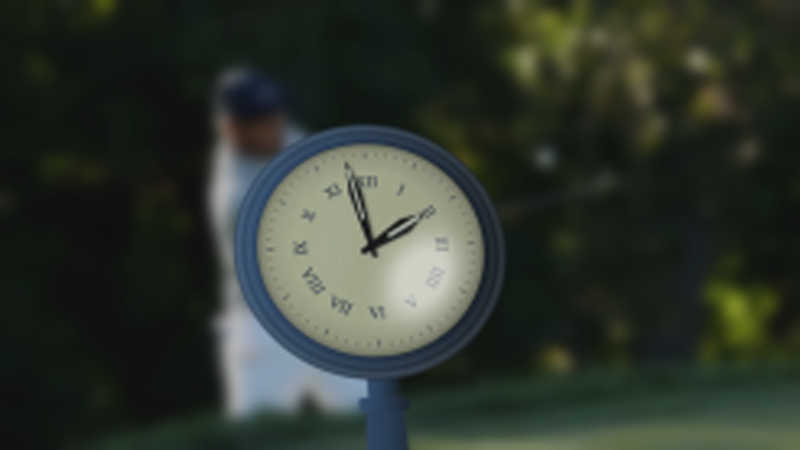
{"hour": 1, "minute": 58}
